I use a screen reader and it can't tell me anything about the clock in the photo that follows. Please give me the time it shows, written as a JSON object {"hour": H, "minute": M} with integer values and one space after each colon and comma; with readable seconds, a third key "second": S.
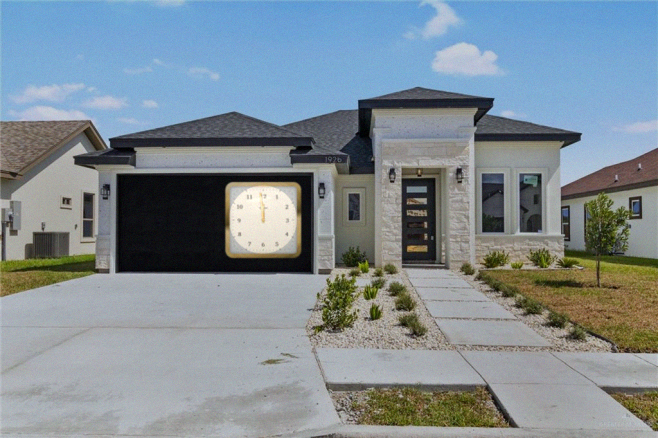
{"hour": 11, "minute": 59}
